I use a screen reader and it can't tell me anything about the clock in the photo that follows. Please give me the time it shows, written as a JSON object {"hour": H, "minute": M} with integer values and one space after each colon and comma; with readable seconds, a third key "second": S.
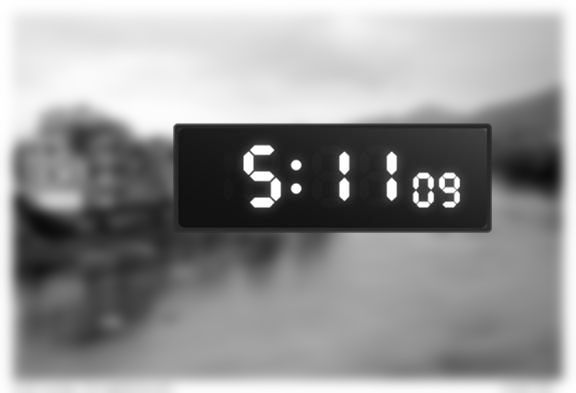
{"hour": 5, "minute": 11, "second": 9}
